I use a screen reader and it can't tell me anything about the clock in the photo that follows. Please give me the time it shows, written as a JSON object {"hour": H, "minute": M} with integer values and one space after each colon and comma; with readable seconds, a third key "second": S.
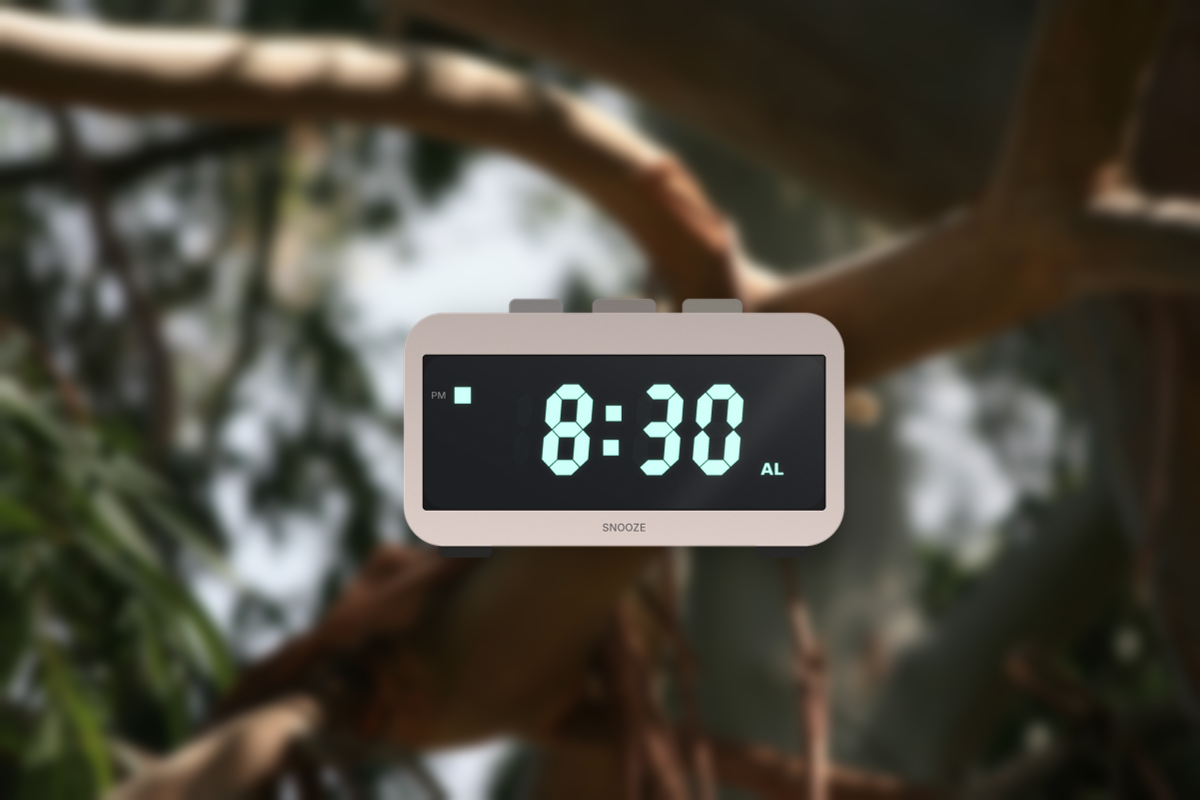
{"hour": 8, "minute": 30}
